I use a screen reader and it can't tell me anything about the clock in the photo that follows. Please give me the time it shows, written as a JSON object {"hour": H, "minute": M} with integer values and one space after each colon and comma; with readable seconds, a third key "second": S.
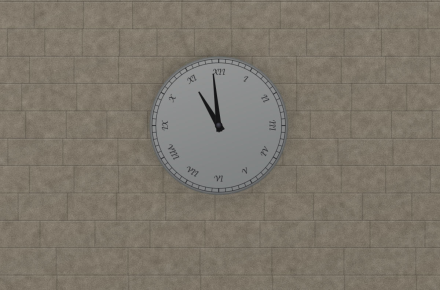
{"hour": 10, "minute": 59}
